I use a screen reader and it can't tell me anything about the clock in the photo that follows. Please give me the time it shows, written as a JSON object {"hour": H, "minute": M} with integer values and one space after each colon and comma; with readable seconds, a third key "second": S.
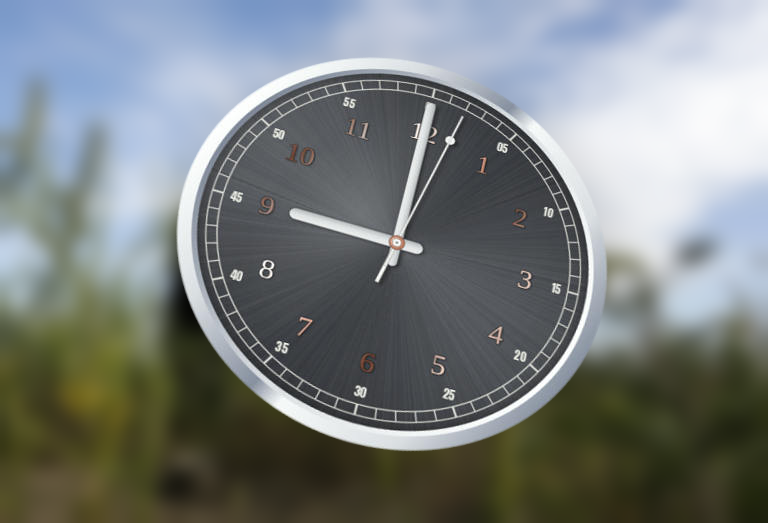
{"hour": 9, "minute": 0, "second": 2}
